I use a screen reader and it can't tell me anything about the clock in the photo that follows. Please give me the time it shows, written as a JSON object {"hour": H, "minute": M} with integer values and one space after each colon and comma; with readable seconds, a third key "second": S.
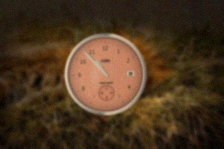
{"hour": 10, "minute": 53}
